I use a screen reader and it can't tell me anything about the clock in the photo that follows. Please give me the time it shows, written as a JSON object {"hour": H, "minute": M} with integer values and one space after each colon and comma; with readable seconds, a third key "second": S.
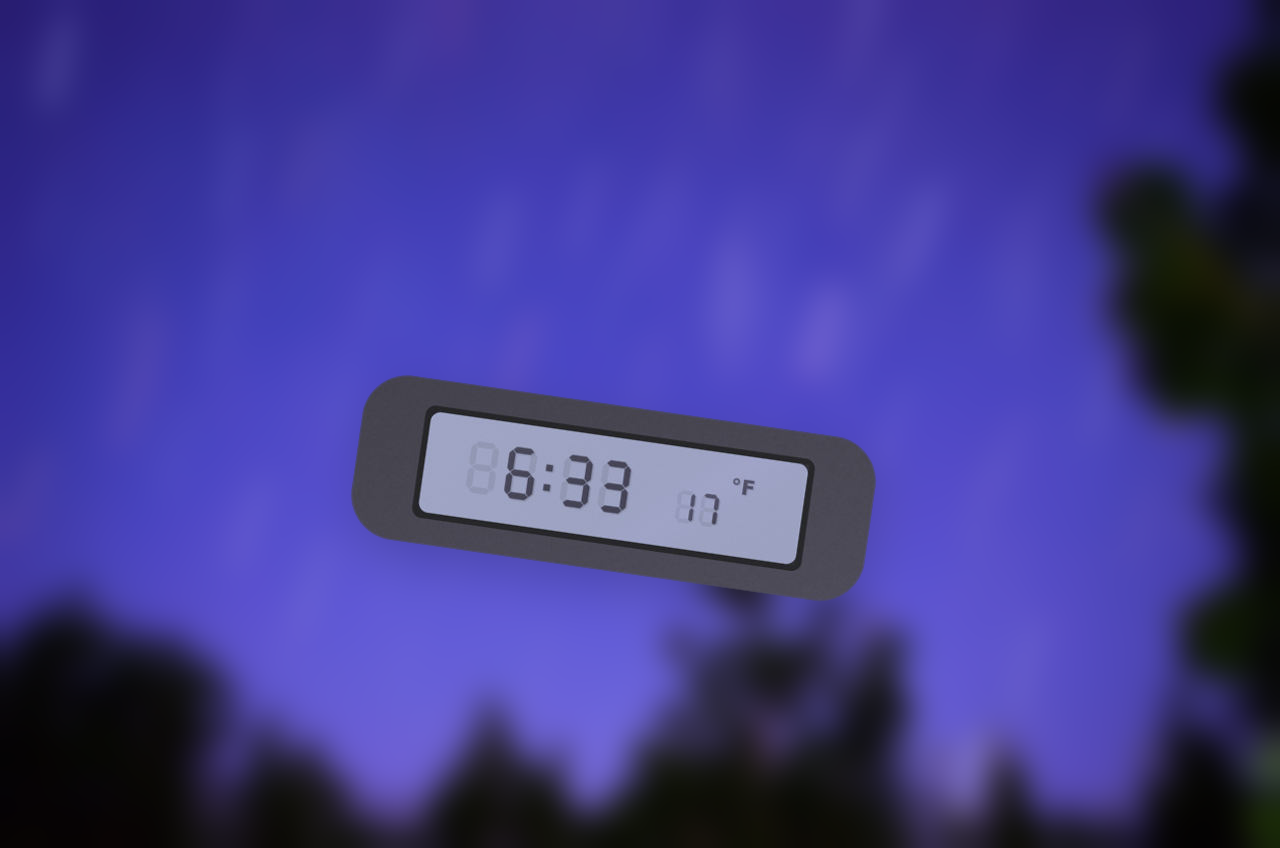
{"hour": 6, "minute": 33}
